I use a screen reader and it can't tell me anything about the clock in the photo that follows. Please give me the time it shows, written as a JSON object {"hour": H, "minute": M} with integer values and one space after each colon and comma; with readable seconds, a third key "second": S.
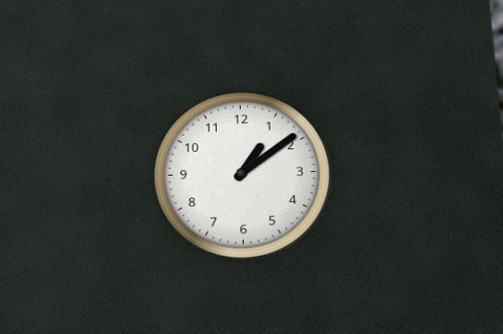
{"hour": 1, "minute": 9}
